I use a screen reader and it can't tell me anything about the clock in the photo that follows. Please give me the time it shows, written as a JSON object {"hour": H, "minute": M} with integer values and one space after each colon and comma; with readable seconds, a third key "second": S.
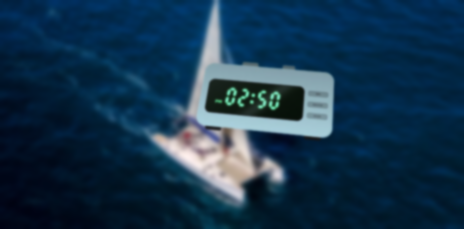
{"hour": 2, "minute": 50}
